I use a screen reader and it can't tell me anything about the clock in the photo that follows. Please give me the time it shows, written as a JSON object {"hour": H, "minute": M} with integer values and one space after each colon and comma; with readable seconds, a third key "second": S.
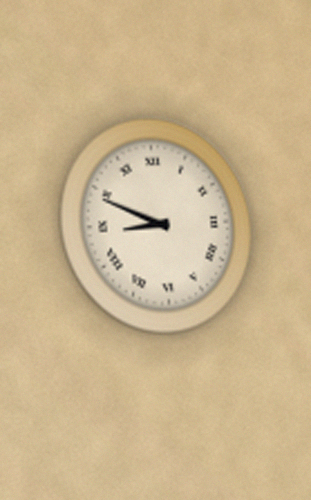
{"hour": 8, "minute": 49}
